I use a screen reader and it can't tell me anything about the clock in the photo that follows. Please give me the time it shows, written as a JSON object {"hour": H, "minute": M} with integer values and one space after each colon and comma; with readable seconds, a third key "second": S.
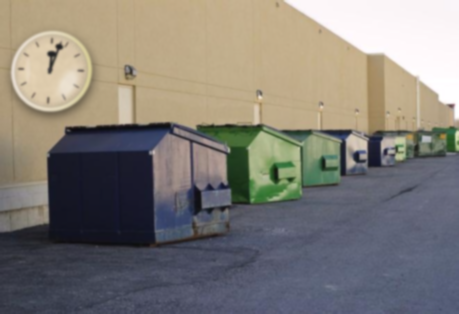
{"hour": 12, "minute": 3}
